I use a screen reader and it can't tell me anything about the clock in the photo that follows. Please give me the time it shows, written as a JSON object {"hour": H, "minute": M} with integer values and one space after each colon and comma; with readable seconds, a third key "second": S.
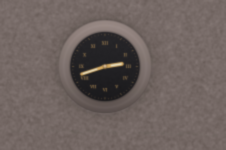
{"hour": 2, "minute": 42}
